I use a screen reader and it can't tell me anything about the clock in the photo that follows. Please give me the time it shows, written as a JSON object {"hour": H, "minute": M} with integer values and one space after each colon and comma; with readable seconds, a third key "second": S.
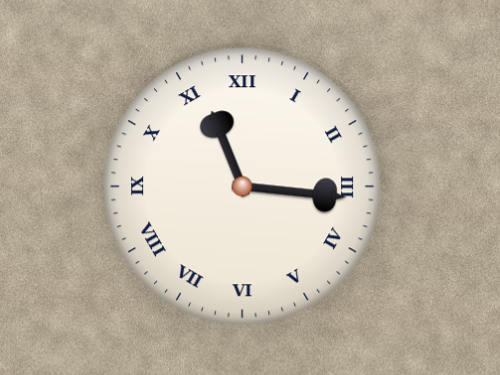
{"hour": 11, "minute": 16}
